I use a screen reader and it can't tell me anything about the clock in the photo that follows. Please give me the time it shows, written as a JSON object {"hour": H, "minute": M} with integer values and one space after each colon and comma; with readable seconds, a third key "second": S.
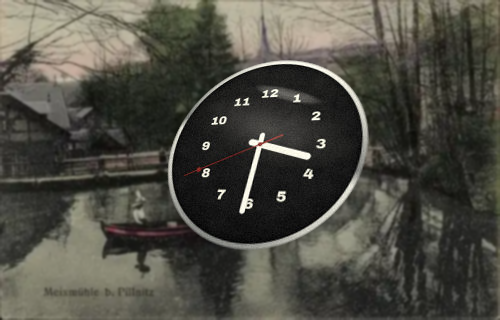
{"hour": 3, "minute": 30, "second": 41}
